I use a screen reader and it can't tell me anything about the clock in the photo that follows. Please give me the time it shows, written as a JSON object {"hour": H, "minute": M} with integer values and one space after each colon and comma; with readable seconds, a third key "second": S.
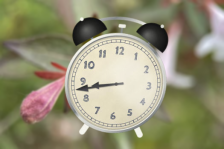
{"hour": 8, "minute": 43}
